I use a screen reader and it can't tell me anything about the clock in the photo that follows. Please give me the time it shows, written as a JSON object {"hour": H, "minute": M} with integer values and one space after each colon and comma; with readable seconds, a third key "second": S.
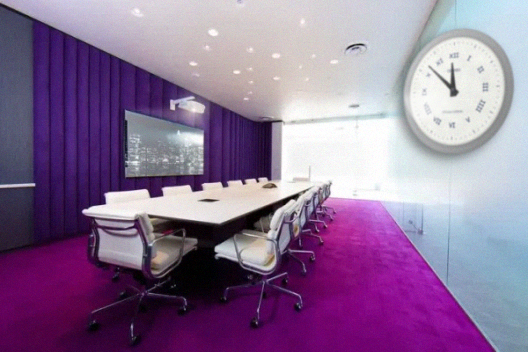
{"hour": 11, "minute": 52}
